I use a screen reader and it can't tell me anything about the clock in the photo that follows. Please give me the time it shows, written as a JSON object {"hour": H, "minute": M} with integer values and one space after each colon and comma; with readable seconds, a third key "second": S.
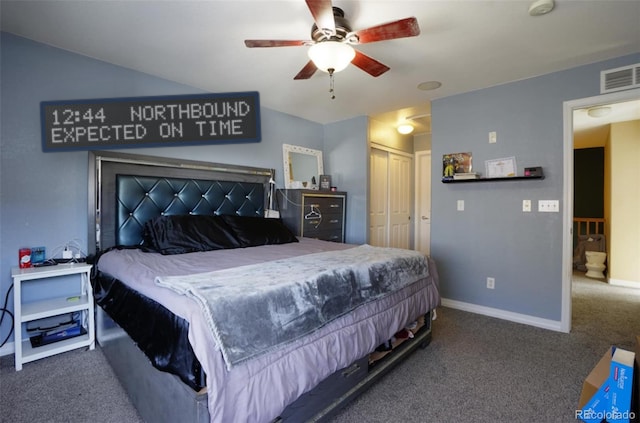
{"hour": 12, "minute": 44}
